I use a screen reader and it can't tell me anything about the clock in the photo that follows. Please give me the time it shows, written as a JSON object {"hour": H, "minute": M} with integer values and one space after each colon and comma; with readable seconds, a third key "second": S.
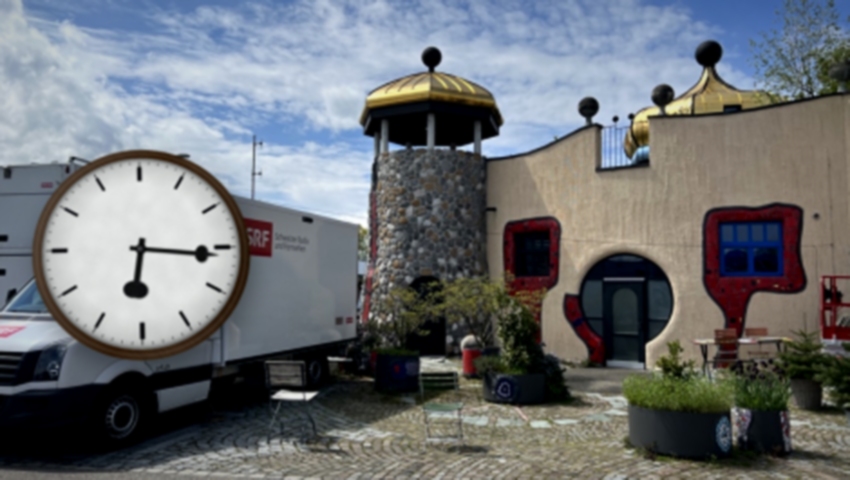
{"hour": 6, "minute": 16}
